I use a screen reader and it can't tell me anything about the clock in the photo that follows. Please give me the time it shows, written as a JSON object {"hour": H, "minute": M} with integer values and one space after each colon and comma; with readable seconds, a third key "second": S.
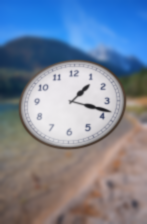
{"hour": 1, "minute": 18}
